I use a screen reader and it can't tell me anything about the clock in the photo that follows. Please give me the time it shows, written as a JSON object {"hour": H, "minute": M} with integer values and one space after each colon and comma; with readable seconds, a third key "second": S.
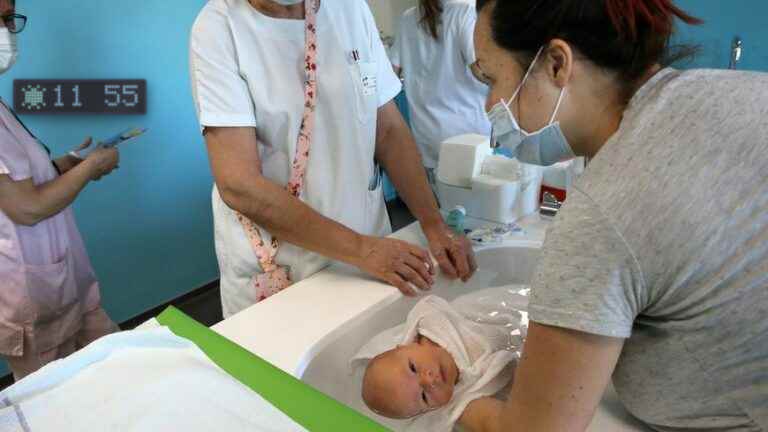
{"hour": 11, "minute": 55}
